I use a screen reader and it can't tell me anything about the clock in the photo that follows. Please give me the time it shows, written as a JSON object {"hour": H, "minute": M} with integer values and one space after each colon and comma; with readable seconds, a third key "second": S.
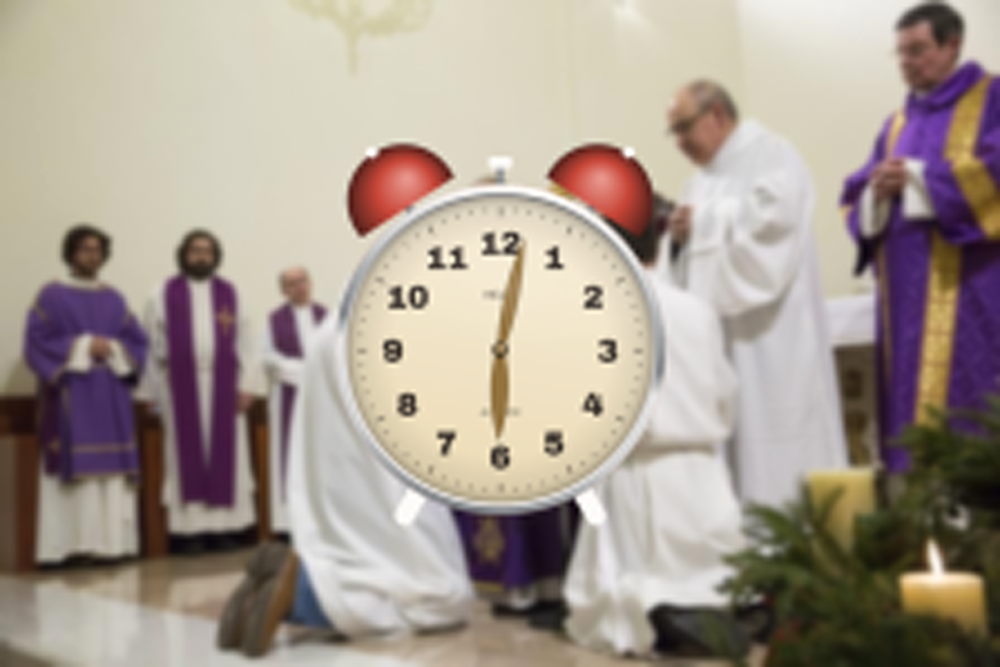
{"hour": 6, "minute": 2}
